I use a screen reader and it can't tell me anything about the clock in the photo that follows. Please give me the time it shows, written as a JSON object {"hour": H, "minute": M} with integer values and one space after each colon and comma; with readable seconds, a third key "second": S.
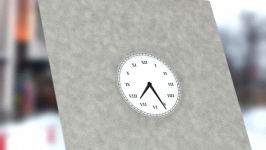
{"hour": 7, "minute": 26}
